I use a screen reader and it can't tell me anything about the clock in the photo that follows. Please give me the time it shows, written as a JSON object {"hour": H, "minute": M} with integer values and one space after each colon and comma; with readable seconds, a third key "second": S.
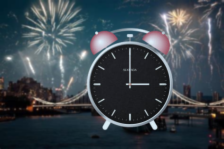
{"hour": 3, "minute": 0}
